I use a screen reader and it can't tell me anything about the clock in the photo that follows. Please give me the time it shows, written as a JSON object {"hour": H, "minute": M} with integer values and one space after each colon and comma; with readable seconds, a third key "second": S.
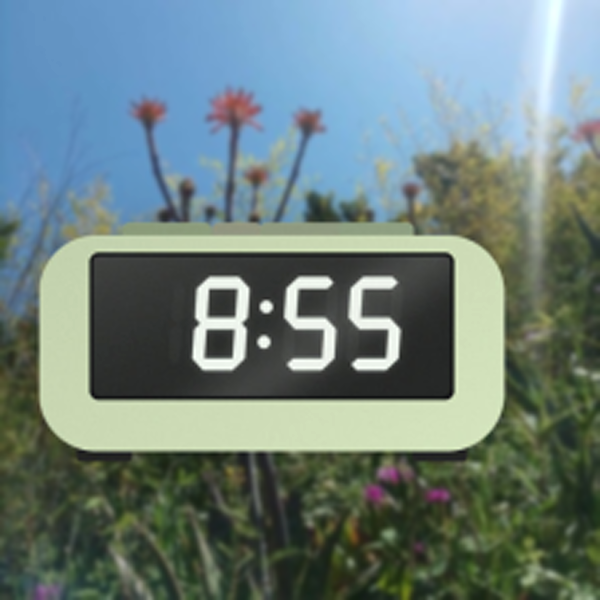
{"hour": 8, "minute": 55}
